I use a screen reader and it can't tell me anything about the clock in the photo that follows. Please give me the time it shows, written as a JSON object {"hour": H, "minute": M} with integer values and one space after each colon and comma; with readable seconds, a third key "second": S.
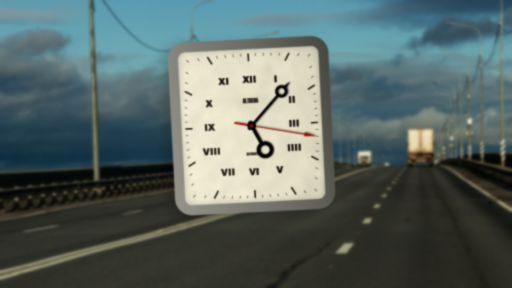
{"hour": 5, "minute": 7, "second": 17}
